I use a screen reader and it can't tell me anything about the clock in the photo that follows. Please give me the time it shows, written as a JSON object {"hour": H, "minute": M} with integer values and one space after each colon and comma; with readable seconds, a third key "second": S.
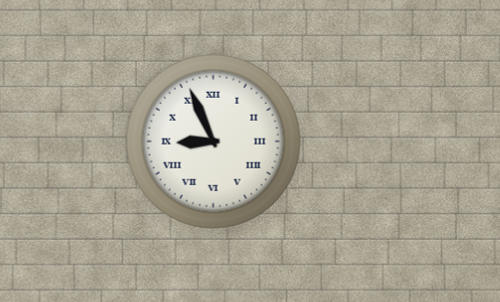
{"hour": 8, "minute": 56}
